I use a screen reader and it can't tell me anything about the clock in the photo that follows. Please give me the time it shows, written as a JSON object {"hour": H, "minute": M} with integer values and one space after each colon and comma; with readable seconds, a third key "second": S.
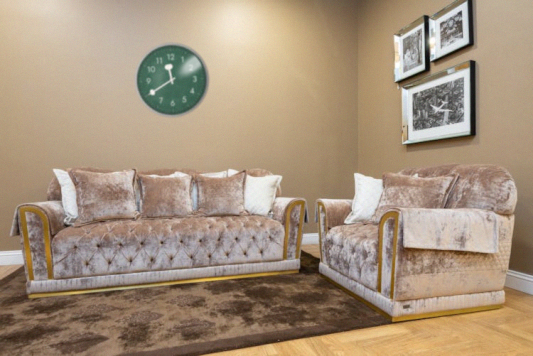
{"hour": 11, "minute": 40}
